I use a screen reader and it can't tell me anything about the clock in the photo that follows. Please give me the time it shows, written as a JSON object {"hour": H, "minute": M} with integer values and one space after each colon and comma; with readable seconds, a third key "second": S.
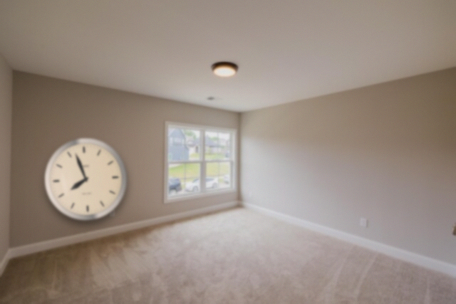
{"hour": 7, "minute": 57}
